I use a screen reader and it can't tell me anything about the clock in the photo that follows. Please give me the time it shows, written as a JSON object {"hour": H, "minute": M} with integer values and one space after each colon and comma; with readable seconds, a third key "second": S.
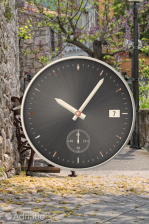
{"hour": 10, "minute": 6}
